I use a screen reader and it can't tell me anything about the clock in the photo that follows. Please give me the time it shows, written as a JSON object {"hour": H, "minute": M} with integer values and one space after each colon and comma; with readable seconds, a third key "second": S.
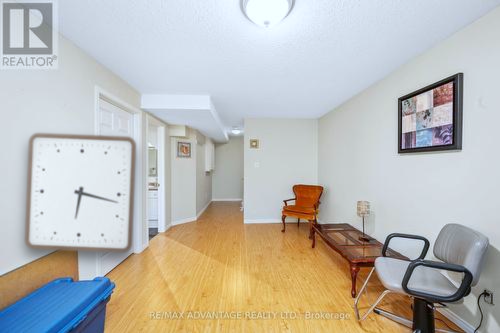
{"hour": 6, "minute": 17}
